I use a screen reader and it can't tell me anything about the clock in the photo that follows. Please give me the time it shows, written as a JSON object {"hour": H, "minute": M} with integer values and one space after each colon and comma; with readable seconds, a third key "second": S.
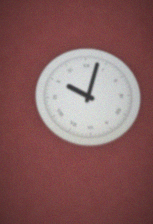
{"hour": 10, "minute": 3}
